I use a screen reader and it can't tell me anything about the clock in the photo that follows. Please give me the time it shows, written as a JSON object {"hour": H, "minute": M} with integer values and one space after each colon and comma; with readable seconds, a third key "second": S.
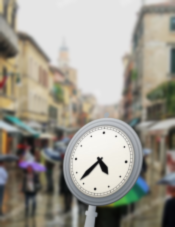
{"hour": 4, "minute": 37}
